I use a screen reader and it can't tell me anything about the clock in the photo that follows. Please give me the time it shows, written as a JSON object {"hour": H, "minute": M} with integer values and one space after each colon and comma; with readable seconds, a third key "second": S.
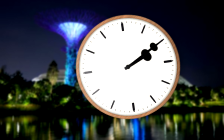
{"hour": 2, "minute": 10}
